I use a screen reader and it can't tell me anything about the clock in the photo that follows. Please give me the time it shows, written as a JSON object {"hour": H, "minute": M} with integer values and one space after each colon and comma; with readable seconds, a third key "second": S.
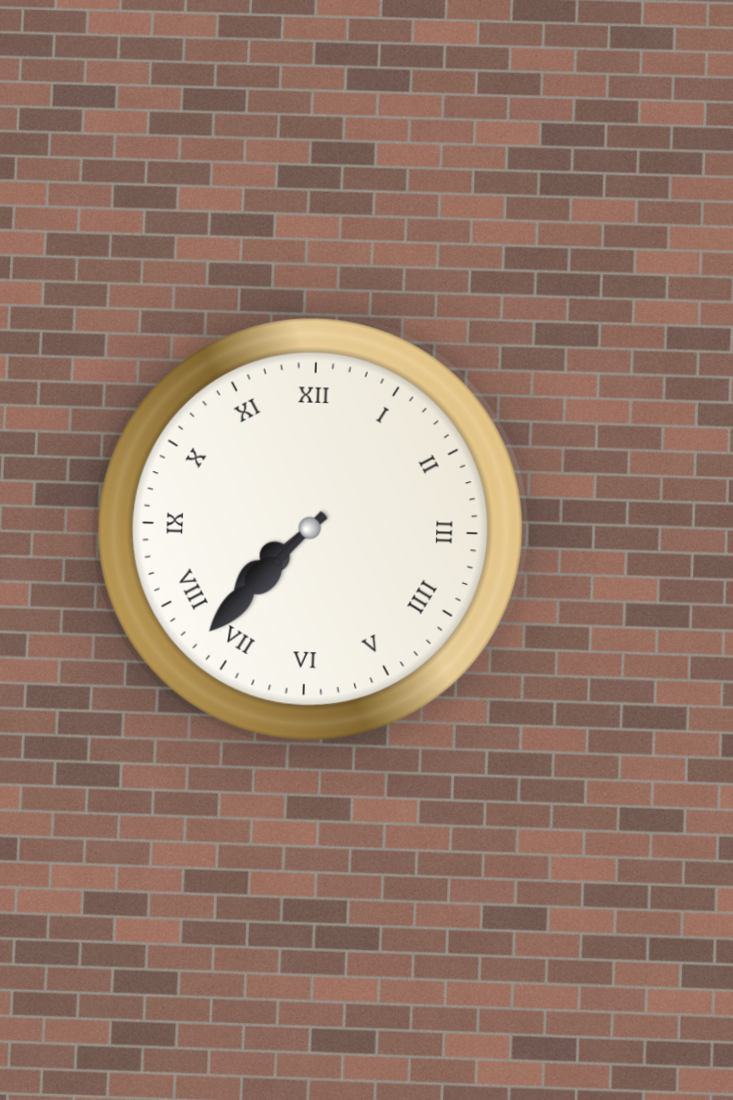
{"hour": 7, "minute": 37}
